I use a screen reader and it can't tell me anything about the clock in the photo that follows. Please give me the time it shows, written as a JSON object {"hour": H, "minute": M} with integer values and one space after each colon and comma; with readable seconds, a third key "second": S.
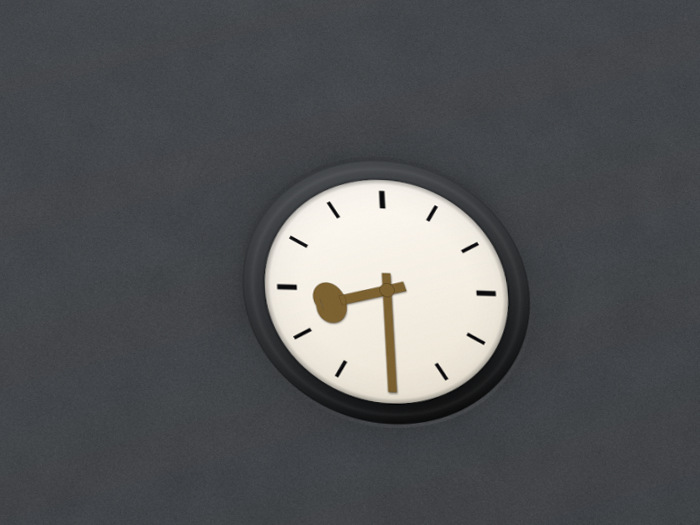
{"hour": 8, "minute": 30}
